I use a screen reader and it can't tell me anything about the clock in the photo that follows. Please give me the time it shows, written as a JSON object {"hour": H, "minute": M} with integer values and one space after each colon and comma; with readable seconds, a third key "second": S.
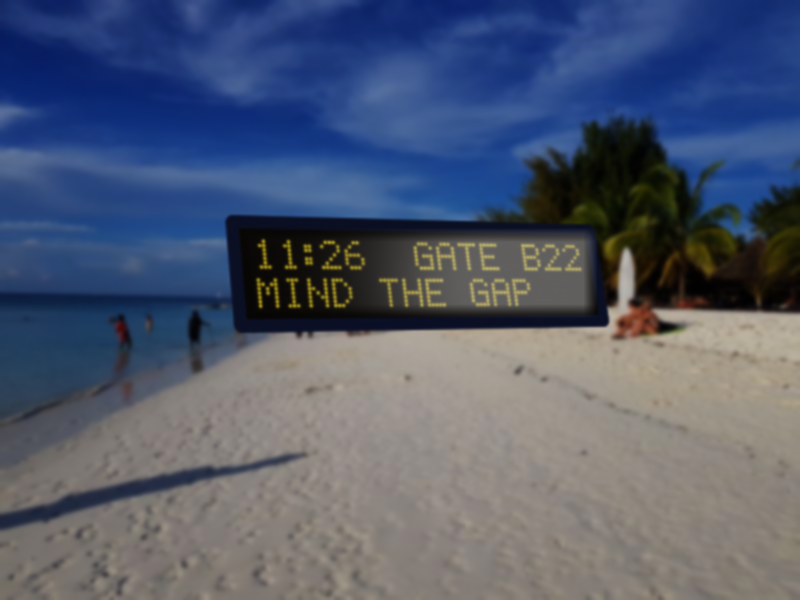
{"hour": 11, "minute": 26}
